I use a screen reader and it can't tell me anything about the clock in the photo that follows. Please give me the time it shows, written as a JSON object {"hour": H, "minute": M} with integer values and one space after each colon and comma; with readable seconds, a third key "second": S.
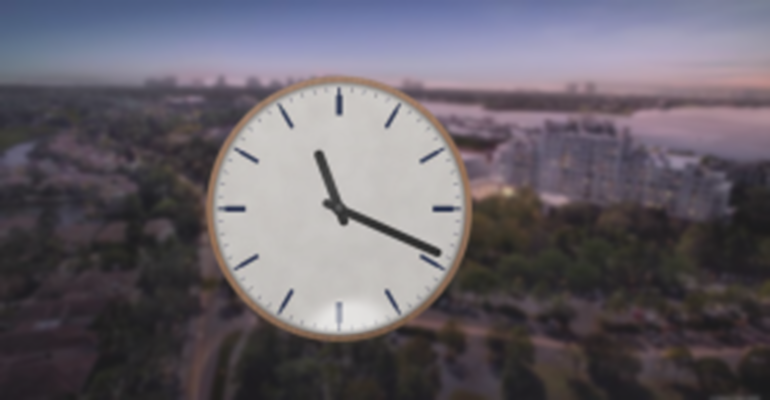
{"hour": 11, "minute": 19}
